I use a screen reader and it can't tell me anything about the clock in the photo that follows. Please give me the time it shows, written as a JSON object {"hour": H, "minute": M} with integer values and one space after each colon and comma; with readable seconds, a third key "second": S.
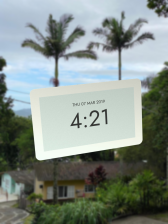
{"hour": 4, "minute": 21}
